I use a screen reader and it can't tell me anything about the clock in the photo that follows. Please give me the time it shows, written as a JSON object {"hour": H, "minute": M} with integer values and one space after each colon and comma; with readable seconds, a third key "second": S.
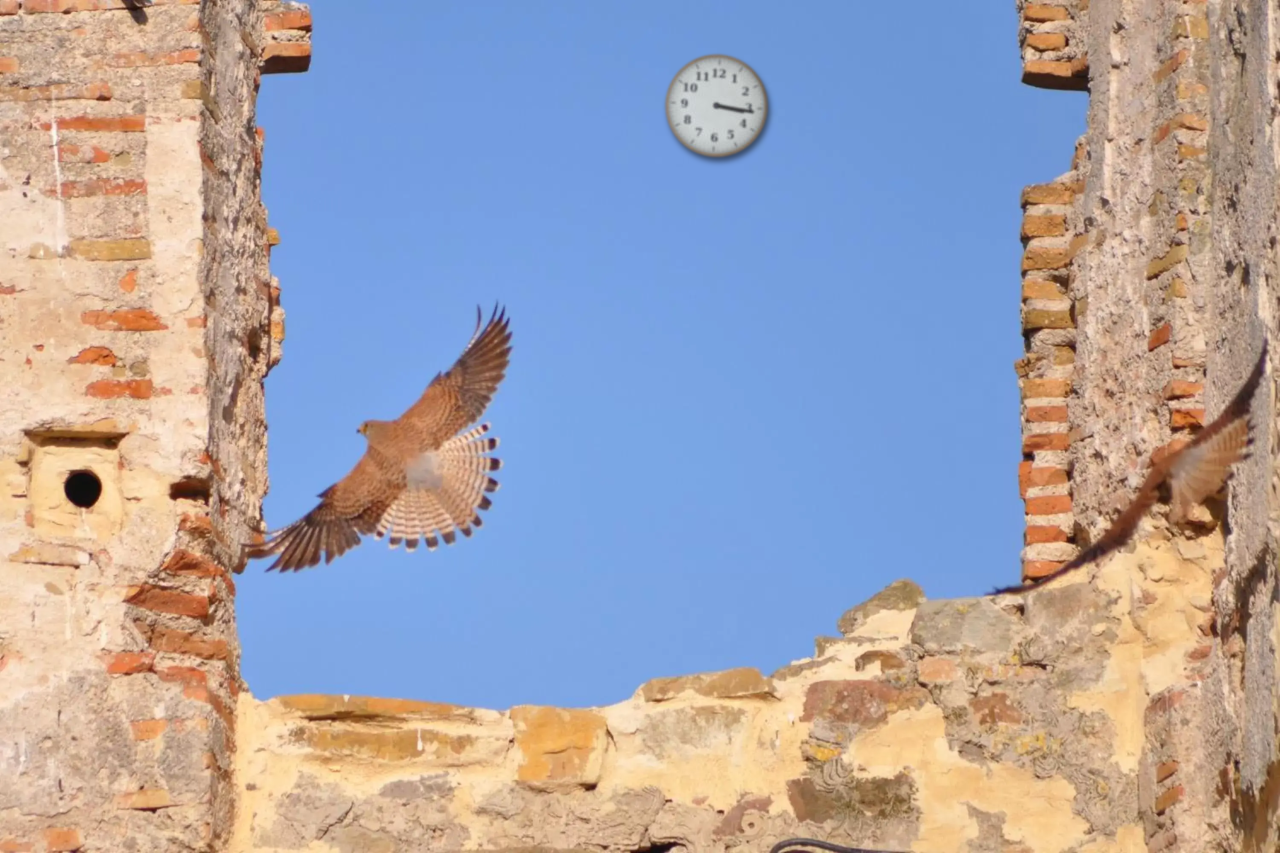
{"hour": 3, "minute": 16}
